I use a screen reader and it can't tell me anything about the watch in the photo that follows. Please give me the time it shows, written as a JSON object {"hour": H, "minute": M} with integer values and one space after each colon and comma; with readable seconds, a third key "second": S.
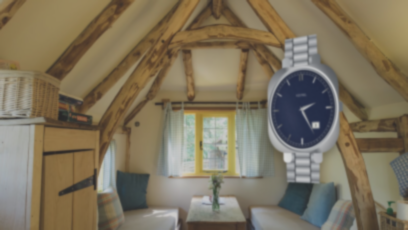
{"hour": 2, "minute": 25}
